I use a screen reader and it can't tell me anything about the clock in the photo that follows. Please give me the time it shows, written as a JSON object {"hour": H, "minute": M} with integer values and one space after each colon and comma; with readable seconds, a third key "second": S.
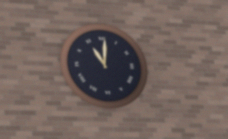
{"hour": 11, "minute": 1}
